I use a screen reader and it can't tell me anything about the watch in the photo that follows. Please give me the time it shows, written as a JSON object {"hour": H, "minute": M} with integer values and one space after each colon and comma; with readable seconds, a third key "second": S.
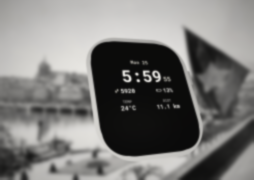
{"hour": 5, "minute": 59}
